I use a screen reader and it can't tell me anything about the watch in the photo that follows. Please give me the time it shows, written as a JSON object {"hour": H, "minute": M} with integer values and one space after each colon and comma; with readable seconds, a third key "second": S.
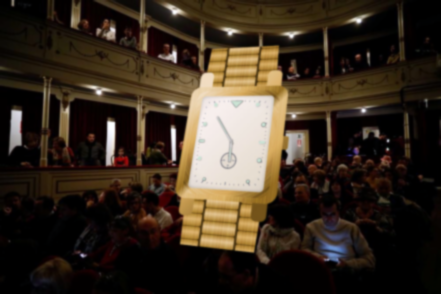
{"hour": 5, "minute": 54}
